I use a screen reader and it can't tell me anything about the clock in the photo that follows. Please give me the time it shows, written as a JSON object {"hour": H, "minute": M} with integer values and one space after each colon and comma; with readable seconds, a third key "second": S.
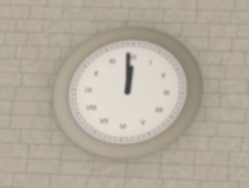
{"hour": 11, "minute": 59}
